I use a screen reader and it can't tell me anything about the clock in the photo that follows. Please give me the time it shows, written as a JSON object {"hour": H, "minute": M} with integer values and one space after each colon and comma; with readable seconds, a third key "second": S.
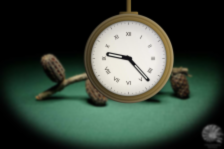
{"hour": 9, "minute": 23}
